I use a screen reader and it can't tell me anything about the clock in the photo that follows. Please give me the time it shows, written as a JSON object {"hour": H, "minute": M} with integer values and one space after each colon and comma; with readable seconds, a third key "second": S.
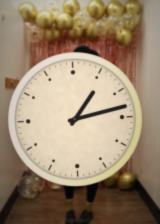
{"hour": 1, "minute": 13}
